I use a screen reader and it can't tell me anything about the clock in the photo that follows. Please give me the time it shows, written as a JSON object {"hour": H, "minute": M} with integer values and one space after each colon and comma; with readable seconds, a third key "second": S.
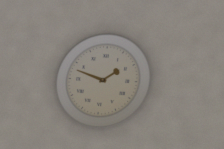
{"hour": 1, "minute": 48}
